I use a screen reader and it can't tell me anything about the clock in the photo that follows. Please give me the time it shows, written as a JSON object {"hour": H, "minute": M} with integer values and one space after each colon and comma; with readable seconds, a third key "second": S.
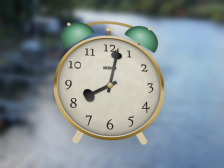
{"hour": 8, "minute": 2}
